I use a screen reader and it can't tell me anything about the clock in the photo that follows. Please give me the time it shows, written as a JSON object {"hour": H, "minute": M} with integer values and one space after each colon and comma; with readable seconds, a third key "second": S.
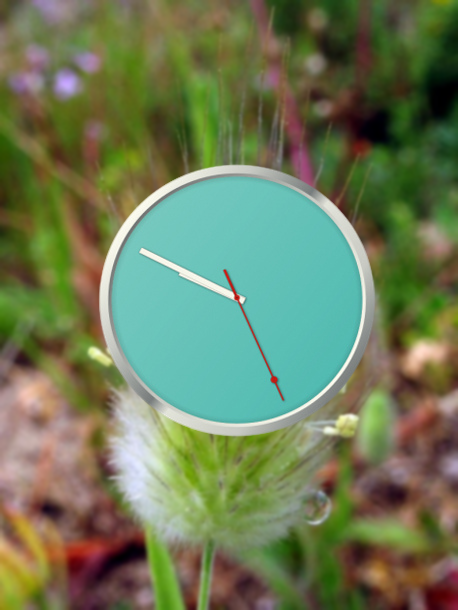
{"hour": 9, "minute": 49, "second": 26}
